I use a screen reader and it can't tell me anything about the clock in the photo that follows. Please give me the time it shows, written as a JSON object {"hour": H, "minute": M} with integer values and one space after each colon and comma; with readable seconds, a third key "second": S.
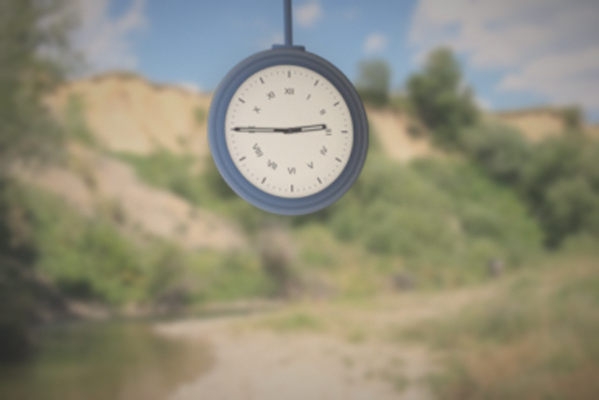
{"hour": 2, "minute": 45}
